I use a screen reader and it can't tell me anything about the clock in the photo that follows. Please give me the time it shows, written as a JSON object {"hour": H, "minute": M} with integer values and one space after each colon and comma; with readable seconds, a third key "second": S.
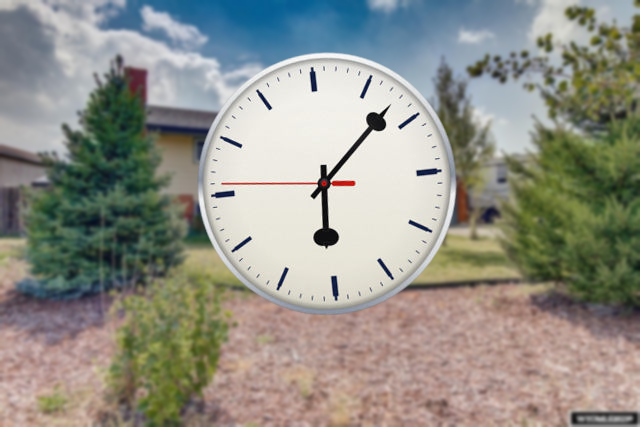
{"hour": 6, "minute": 7, "second": 46}
